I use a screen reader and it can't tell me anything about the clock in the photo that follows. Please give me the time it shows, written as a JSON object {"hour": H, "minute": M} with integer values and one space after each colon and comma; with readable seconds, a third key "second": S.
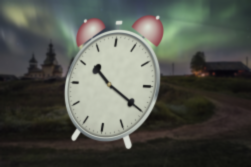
{"hour": 10, "minute": 20}
